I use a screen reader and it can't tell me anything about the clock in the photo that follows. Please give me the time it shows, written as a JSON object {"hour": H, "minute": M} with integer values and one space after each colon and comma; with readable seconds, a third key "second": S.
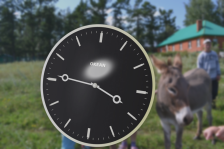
{"hour": 3, "minute": 46}
